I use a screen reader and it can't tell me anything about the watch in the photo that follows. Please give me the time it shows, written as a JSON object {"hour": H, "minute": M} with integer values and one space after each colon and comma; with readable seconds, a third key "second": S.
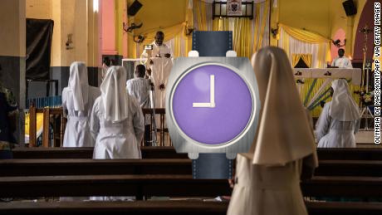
{"hour": 9, "minute": 0}
